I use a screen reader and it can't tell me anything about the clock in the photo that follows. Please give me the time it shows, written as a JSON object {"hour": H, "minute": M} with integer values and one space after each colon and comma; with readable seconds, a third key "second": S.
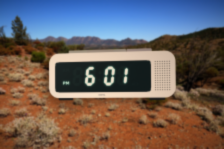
{"hour": 6, "minute": 1}
